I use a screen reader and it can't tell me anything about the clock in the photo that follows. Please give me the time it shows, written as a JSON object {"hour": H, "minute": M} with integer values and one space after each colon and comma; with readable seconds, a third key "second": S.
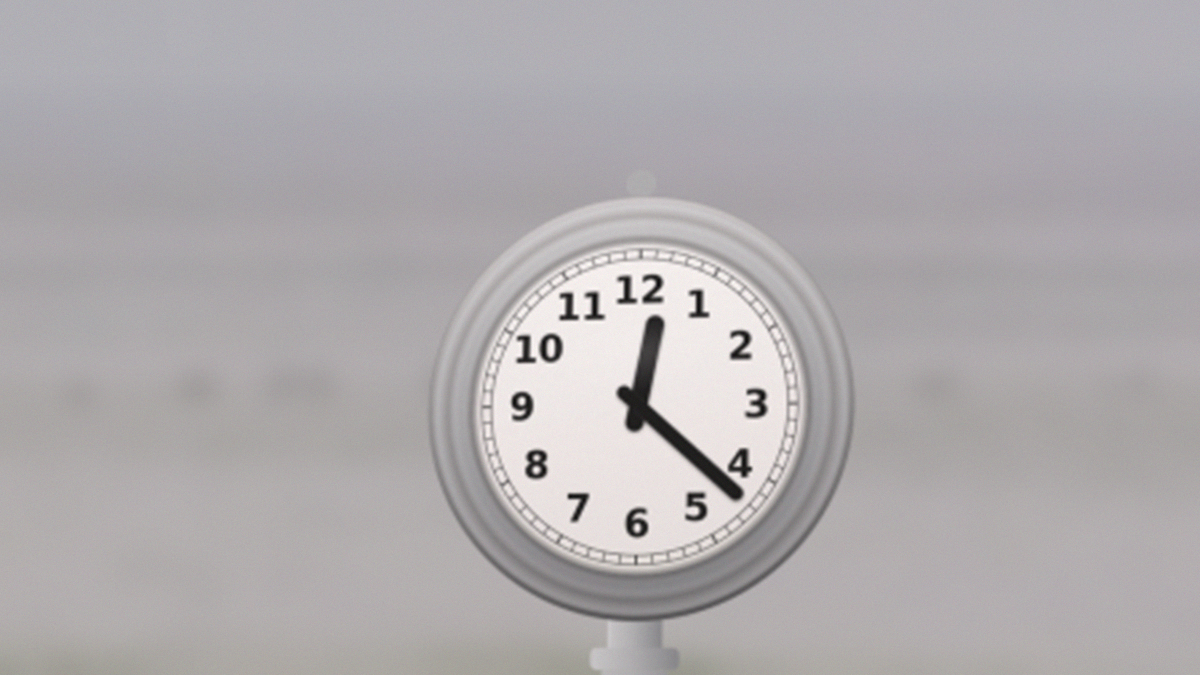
{"hour": 12, "minute": 22}
